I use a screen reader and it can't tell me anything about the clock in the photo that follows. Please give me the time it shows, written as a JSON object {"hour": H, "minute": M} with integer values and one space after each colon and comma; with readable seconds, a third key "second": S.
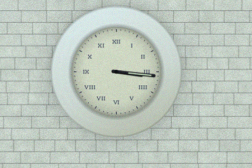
{"hour": 3, "minute": 16}
